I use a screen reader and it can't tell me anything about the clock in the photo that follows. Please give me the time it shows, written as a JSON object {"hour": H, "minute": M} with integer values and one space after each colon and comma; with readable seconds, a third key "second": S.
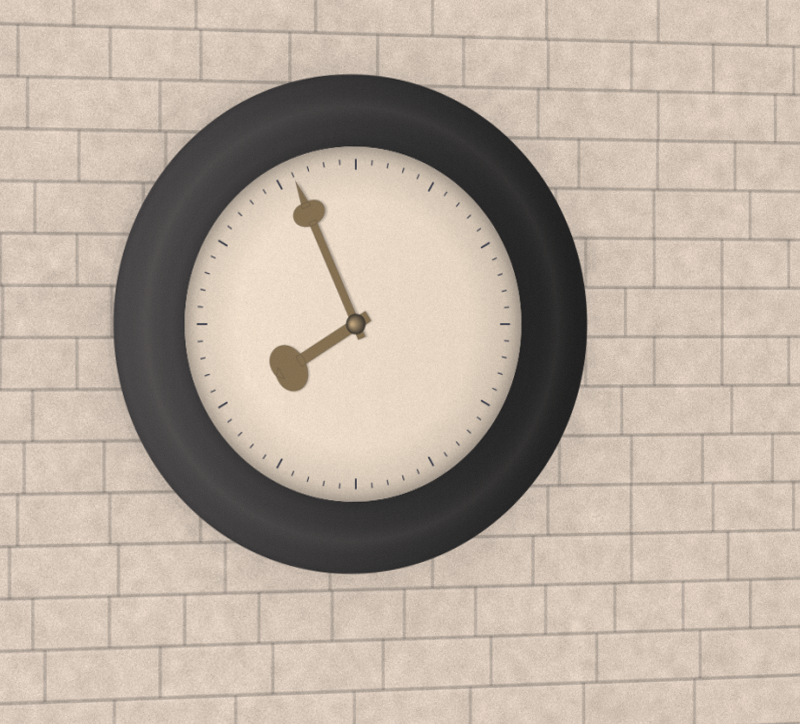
{"hour": 7, "minute": 56}
